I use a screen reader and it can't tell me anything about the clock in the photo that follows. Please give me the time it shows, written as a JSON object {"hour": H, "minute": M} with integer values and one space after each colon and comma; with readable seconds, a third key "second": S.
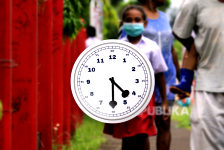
{"hour": 4, "minute": 30}
